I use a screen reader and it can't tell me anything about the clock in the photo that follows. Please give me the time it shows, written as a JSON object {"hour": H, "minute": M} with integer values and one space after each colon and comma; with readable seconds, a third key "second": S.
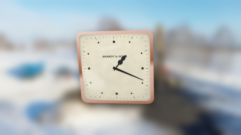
{"hour": 1, "minute": 19}
